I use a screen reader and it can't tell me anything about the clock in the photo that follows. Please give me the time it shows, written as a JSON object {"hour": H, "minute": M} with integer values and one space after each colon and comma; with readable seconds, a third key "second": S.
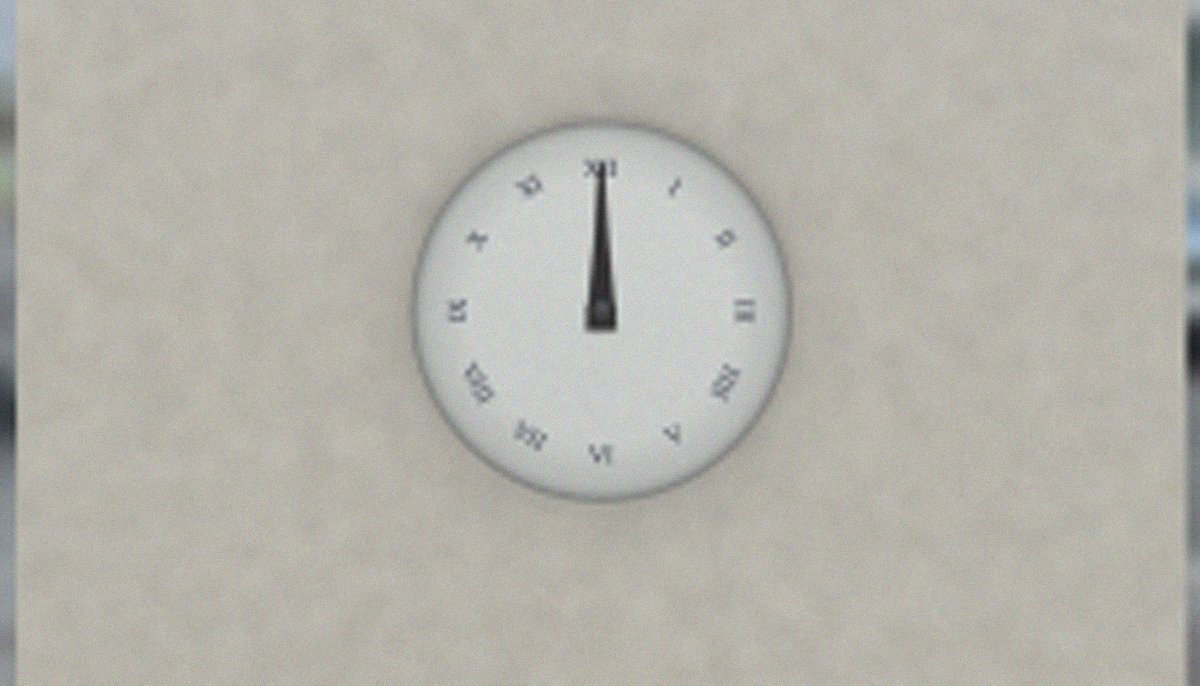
{"hour": 12, "minute": 0}
